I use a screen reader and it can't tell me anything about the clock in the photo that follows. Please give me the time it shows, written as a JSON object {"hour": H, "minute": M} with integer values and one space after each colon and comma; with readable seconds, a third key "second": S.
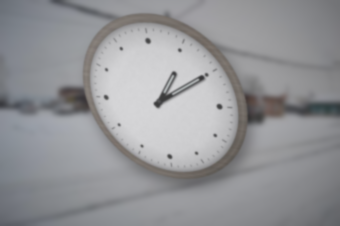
{"hour": 1, "minute": 10}
